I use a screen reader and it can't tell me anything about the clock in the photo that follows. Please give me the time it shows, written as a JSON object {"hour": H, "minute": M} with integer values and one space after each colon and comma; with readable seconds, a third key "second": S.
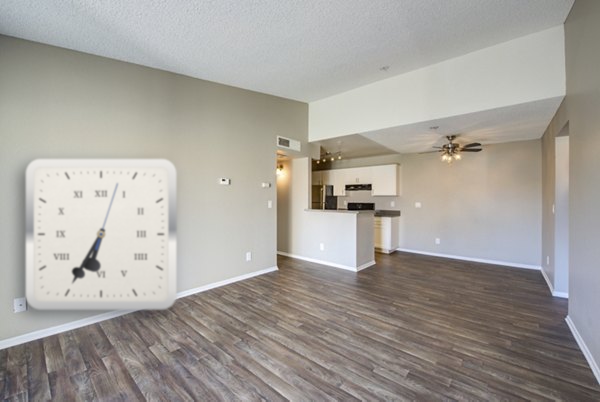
{"hour": 6, "minute": 35, "second": 3}
